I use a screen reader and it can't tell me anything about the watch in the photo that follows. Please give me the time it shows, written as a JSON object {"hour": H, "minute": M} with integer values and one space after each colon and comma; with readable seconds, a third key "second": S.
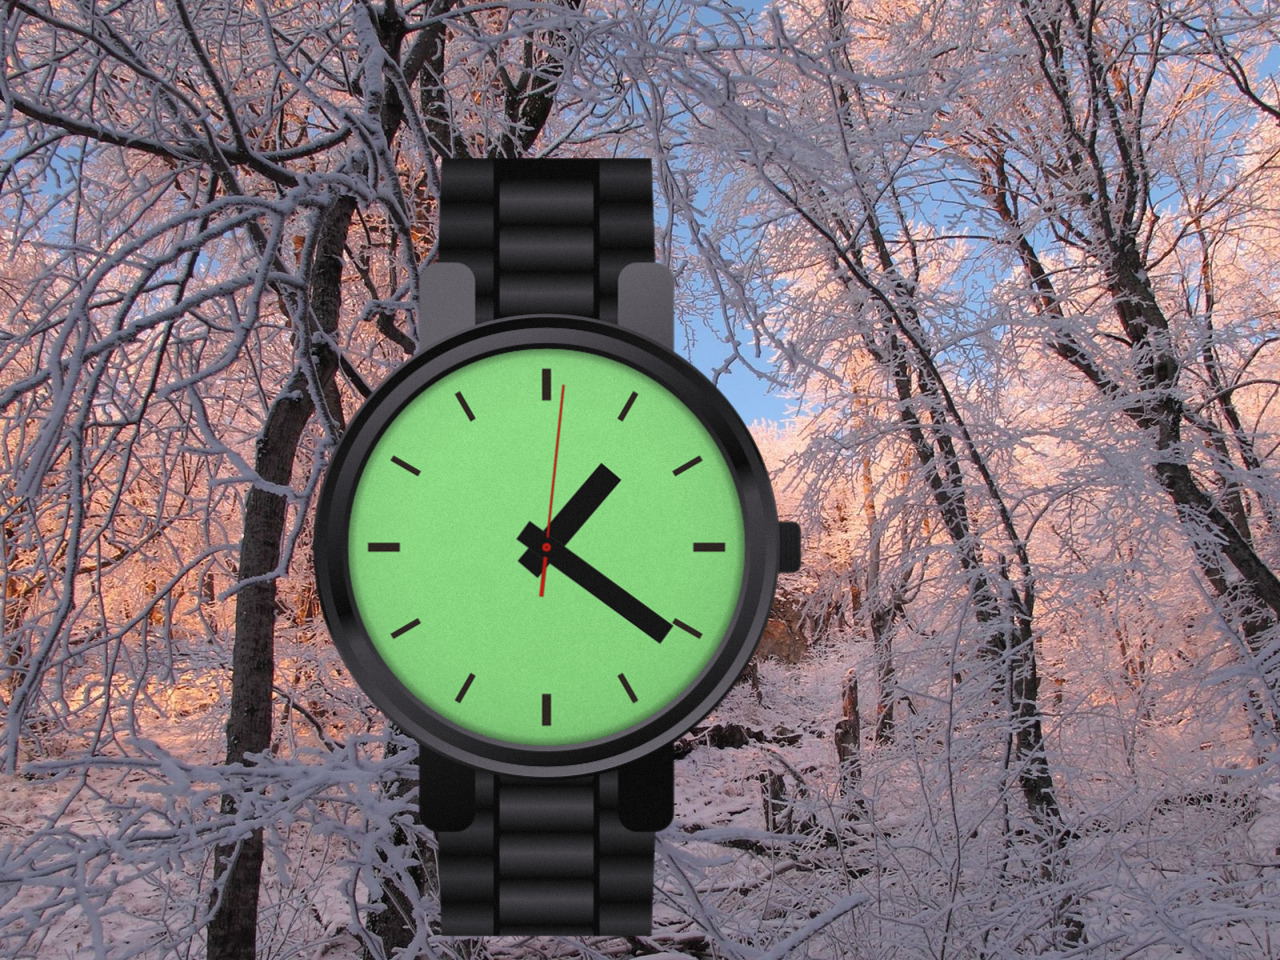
{"hour": 1, "minute": 21, "second": 1}
